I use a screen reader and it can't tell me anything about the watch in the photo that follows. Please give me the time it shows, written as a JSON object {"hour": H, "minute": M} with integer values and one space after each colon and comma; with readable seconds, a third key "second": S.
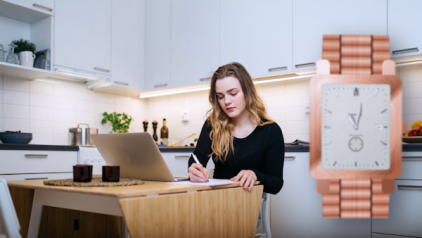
{"hour": 11, "minute": 2}
